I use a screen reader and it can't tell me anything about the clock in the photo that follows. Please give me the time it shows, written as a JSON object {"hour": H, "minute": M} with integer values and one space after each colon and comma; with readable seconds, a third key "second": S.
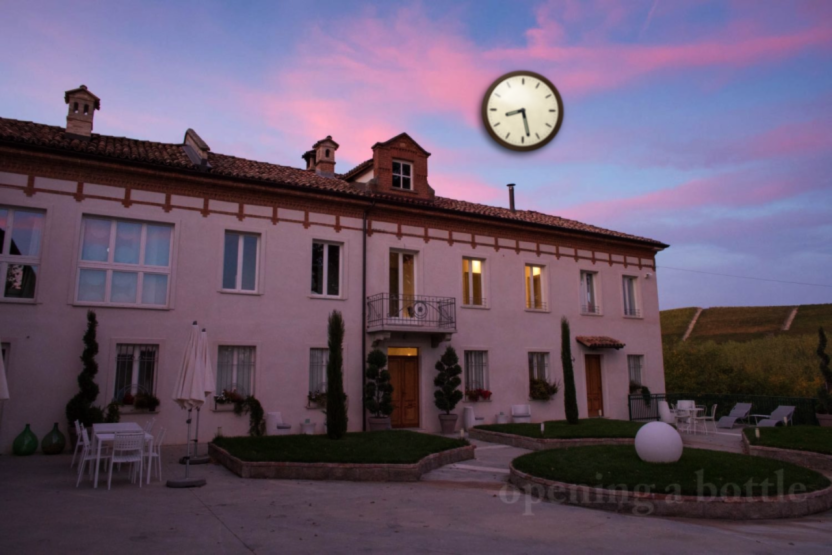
{"hour": 8, "minute": 28}
